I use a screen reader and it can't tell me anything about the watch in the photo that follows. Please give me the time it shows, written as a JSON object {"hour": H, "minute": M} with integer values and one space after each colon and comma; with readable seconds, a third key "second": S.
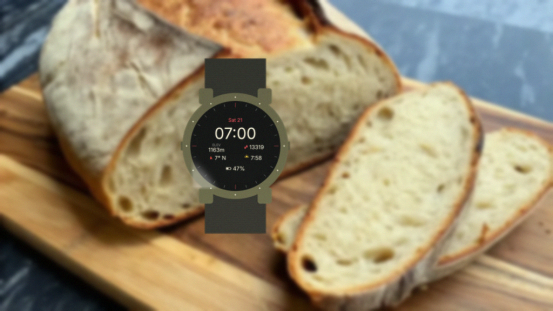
{"hour": 7, "minute": 0}
